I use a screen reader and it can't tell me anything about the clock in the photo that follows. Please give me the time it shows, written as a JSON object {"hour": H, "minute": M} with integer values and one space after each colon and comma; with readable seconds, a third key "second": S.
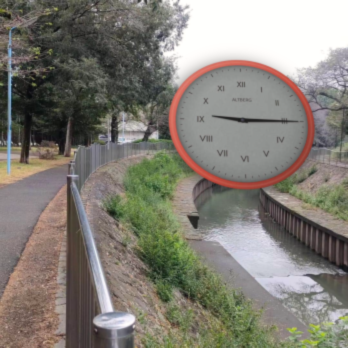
{"hour": 9, "minute": 15}
